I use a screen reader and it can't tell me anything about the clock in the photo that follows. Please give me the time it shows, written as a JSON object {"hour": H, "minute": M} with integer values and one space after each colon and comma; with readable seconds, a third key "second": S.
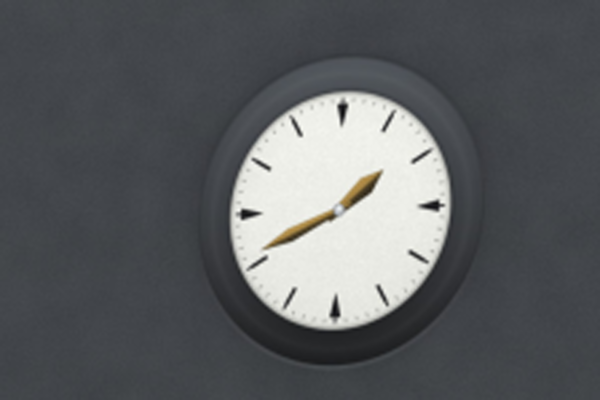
{"hour": 1, "minute": 41}
